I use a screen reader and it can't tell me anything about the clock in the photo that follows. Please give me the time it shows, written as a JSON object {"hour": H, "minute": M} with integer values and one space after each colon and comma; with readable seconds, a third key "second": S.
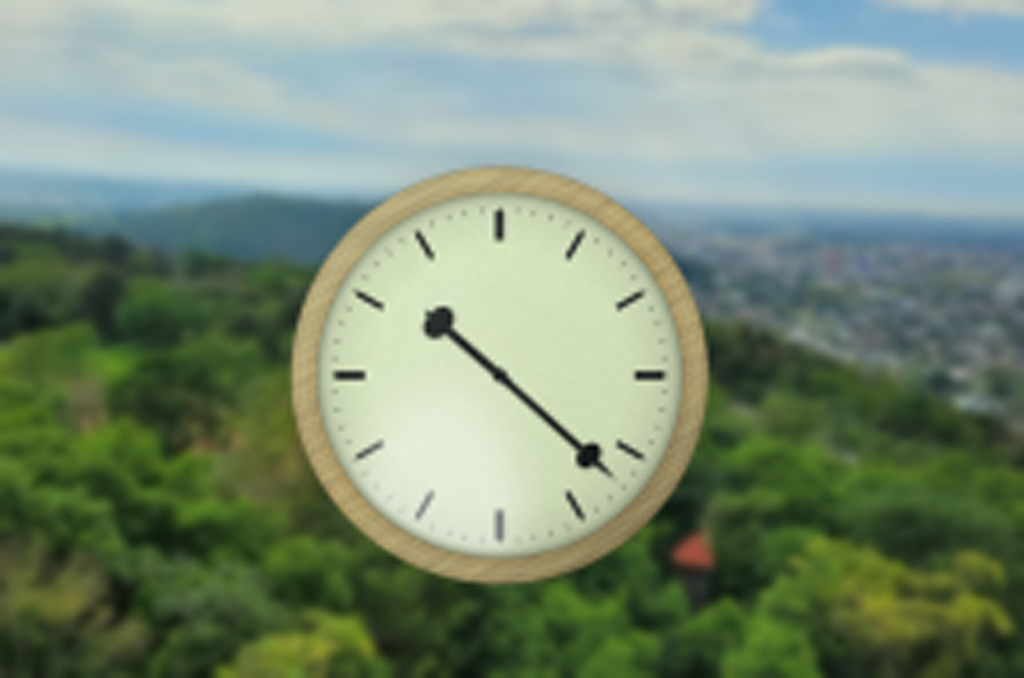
{"hour": 10, "minute": 22}
